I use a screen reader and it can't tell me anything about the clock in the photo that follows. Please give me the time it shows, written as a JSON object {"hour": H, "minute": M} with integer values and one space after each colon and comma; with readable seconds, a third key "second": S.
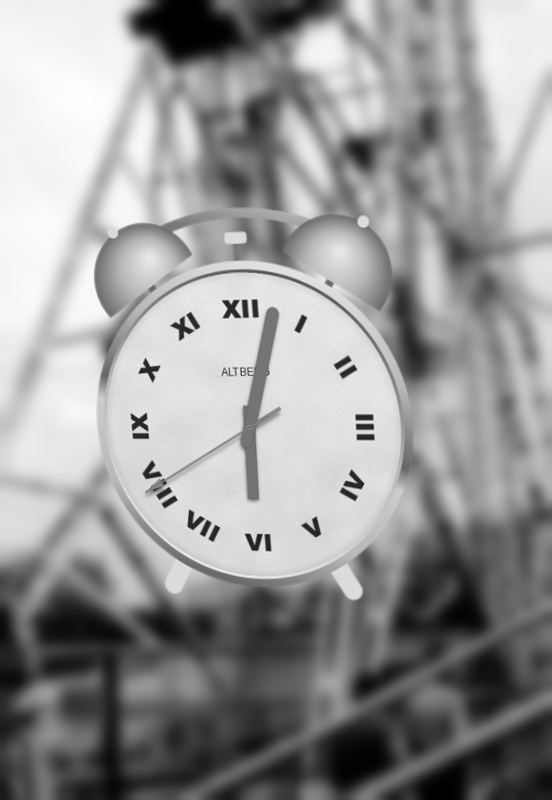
{"hour": 6, "minute": 2, "second": 40}
